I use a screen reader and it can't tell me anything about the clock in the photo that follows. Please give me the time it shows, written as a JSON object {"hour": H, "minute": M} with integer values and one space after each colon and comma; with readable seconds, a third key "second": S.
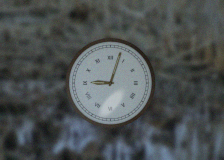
{"hour": 9, "minute": 3}
